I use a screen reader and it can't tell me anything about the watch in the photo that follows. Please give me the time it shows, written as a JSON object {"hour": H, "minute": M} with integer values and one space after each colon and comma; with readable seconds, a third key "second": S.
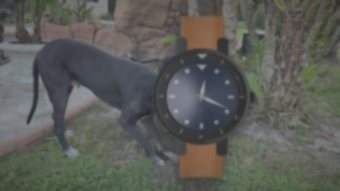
{"hour": 12, "minute": 19}
